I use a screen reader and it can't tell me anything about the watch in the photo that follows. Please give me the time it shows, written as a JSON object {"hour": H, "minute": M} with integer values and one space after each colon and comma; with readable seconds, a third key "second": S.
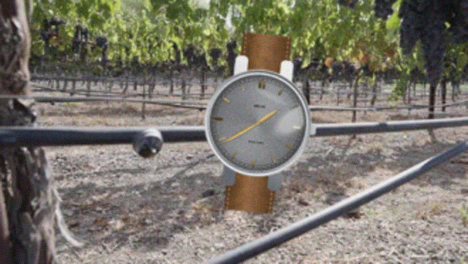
{"hour": 1, "minute": 39}
